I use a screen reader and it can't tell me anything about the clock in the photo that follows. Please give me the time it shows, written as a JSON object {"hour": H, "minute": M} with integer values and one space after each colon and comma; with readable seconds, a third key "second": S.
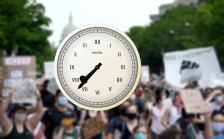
{"hour": 7, "minute": 37}
